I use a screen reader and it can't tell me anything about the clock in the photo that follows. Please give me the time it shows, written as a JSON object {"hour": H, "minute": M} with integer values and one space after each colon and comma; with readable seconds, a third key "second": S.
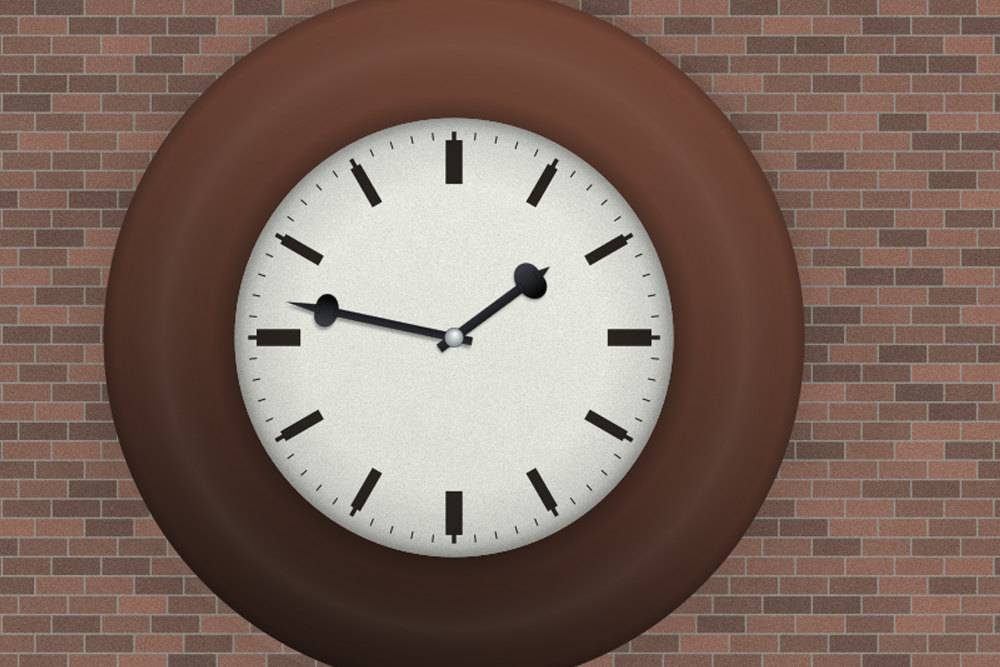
{"hour": 1, "minute": 47}
